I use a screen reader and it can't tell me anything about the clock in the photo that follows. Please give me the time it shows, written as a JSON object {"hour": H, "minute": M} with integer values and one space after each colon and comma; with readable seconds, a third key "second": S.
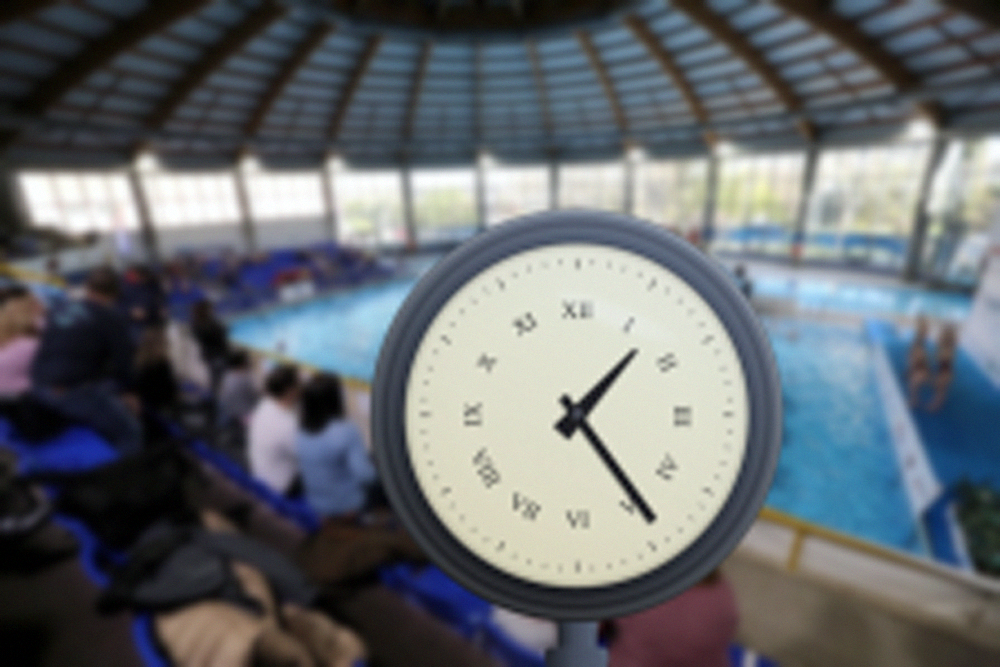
{"hour": 1, "minute": 24}
